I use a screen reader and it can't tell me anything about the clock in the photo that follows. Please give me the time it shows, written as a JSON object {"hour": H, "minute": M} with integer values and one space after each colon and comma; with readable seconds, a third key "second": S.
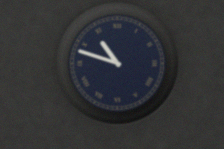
{"hour": 10, "minute": 48}
